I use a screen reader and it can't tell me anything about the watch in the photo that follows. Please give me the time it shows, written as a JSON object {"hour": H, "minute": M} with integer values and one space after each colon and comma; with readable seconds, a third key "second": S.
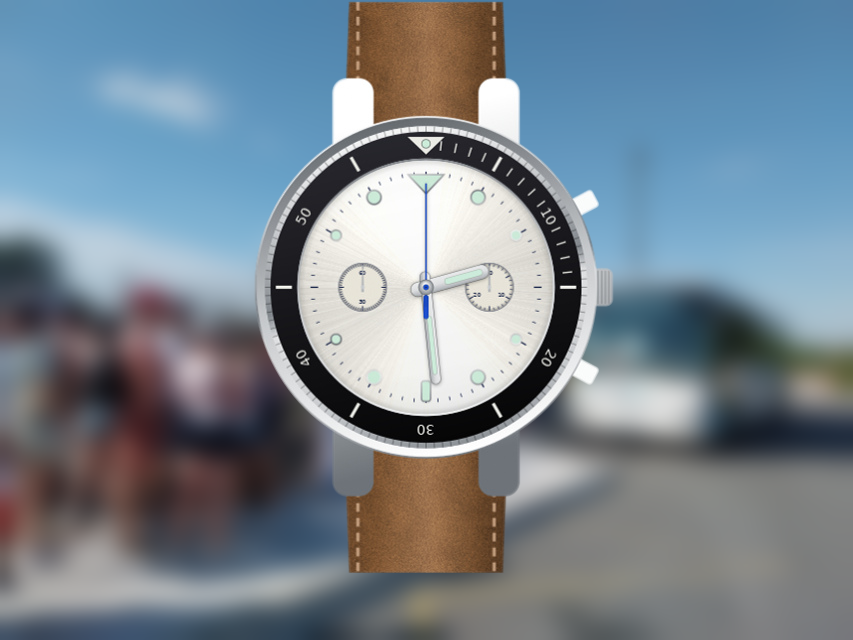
{"hour": 2, "minute": 29}
